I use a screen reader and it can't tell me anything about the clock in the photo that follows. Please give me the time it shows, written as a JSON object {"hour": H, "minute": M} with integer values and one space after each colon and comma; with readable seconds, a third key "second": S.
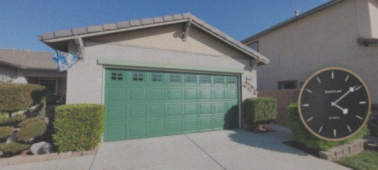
{"hour": 4, "minute": 9}
